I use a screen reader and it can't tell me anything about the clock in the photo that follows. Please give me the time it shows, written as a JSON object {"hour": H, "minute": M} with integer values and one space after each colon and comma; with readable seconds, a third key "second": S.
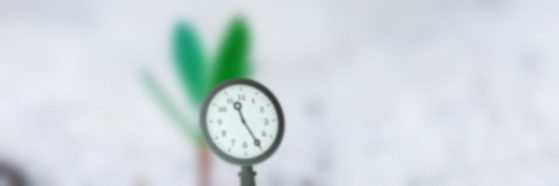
{"hour": 11, "minute": 25}
